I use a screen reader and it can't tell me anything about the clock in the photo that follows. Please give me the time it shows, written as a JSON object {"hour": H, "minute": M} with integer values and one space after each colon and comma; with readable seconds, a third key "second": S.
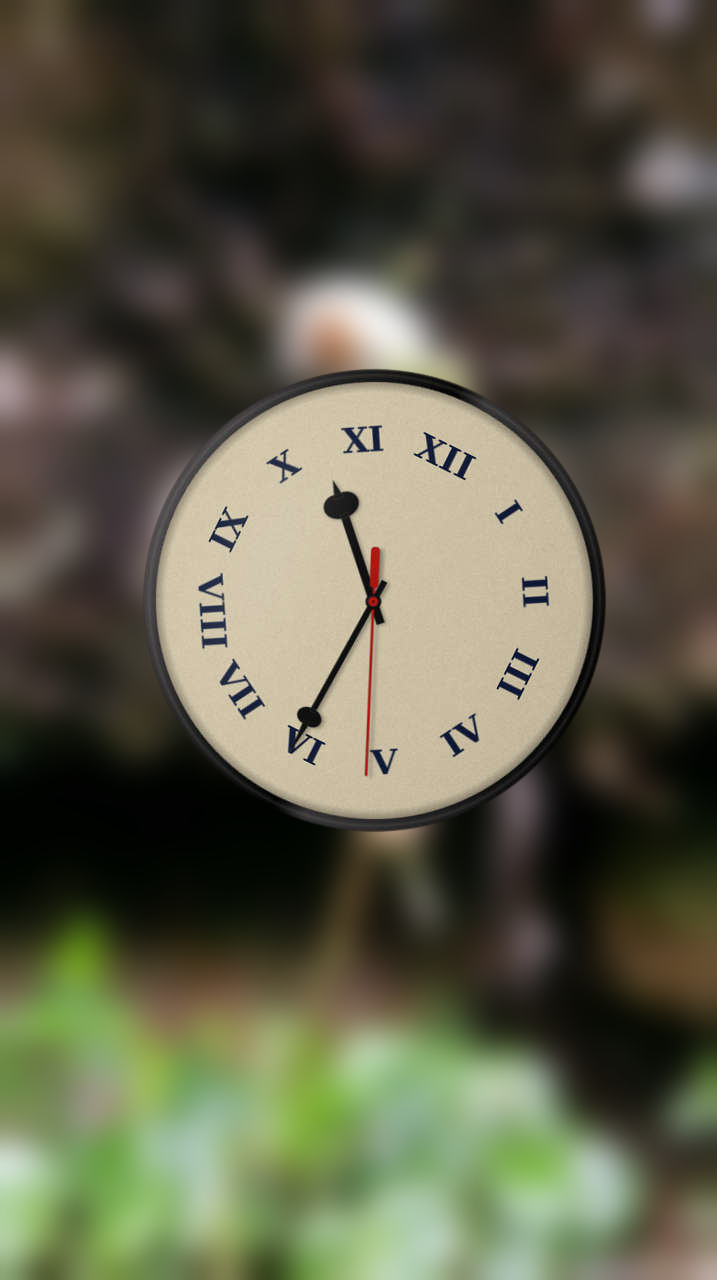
{"hour": 10, "minute": 30, "second": 26}
